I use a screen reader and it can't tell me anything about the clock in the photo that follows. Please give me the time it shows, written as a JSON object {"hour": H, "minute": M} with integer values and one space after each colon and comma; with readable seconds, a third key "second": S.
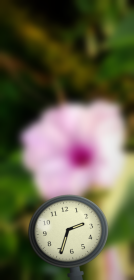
{"hour": 2, "minute": 34}
